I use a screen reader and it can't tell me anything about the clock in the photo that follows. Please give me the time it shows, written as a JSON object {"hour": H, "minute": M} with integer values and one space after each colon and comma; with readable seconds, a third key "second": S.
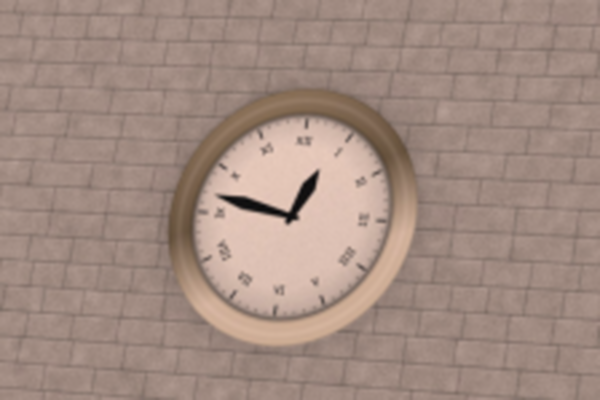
{"hour": 12, "minute": 47}
